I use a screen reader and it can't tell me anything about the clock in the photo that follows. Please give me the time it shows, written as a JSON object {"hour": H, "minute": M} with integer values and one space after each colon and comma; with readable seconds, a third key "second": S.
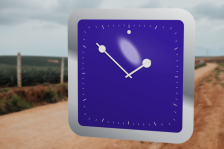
{"hour": 1, "minute": 52}
